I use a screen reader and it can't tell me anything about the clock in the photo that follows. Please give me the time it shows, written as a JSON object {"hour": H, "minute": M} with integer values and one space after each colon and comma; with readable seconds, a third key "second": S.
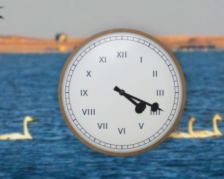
{"hour": 4, "minute": 19}
